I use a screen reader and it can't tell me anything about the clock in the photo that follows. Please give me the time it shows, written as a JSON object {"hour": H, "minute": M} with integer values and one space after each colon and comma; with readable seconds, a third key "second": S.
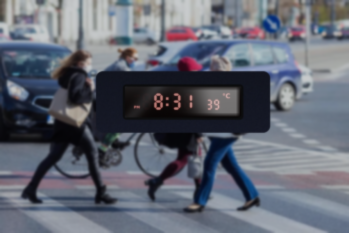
{"hour": 8, "minute": 31}
